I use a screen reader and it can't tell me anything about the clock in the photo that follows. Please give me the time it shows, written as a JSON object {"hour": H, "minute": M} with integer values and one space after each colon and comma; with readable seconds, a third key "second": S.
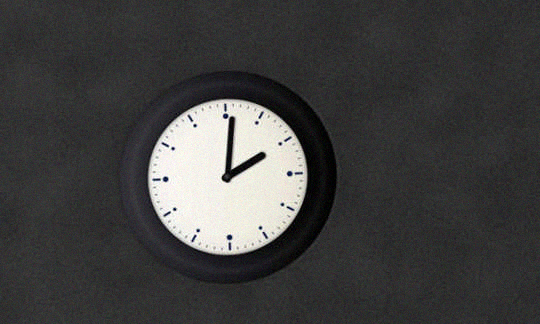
{"hour": 2, "minute": 1}
